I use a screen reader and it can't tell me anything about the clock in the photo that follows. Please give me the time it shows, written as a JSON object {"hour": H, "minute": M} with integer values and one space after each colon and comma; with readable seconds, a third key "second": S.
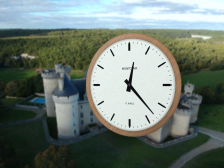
{"hour": 12, "minute": 23}
